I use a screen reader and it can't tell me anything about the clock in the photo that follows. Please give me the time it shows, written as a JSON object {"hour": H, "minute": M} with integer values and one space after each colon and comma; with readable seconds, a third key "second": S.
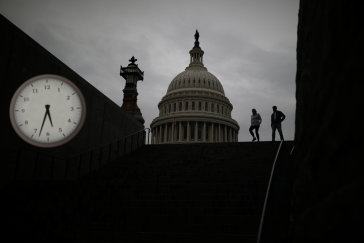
{"hour": 5, "minute": 33}
